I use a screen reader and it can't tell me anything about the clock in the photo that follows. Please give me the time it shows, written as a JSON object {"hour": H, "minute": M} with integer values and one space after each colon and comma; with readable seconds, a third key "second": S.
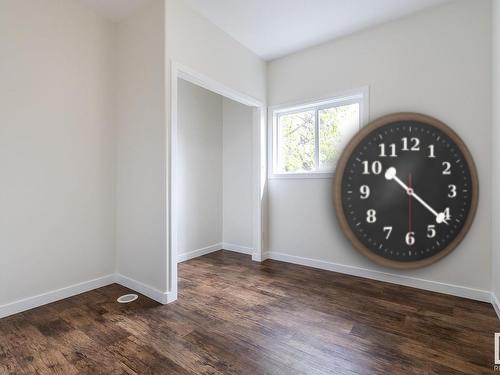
{"hour": 10, "minute": 21, "second": 30}
